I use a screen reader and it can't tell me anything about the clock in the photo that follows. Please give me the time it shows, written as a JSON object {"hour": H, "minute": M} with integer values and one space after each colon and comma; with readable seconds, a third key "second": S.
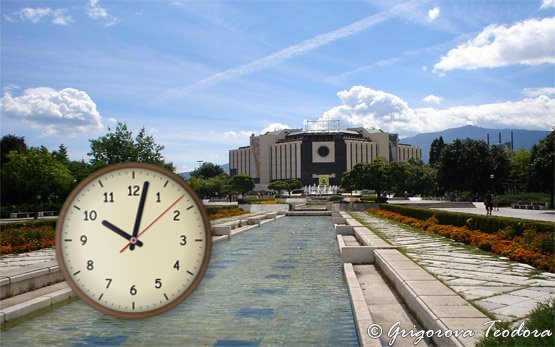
{"hour": 10, "minute": 2, "second": 8}
